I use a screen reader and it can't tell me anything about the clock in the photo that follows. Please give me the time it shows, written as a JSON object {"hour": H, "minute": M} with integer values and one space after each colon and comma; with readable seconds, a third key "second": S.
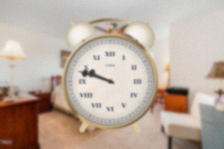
{"hour": 9, "minute": 48}
